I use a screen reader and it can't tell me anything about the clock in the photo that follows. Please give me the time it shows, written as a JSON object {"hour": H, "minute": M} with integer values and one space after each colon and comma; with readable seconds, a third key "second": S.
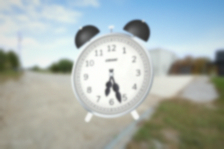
{"hour": 6, "minute": 27}
